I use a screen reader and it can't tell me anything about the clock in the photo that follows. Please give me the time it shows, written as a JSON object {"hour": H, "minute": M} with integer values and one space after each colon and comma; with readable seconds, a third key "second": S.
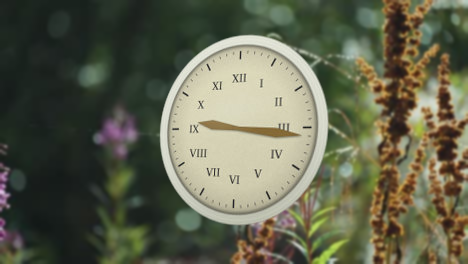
{"hour": 9, "minute": 16}
